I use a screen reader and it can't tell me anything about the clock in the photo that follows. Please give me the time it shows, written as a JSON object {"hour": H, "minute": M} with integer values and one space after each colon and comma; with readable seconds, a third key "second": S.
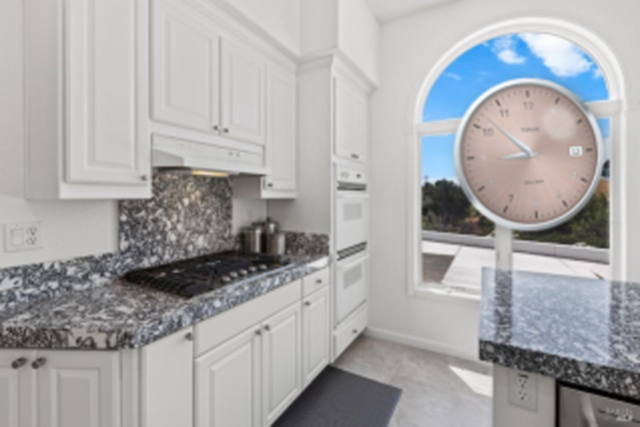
{"hour": 8, "minute": 52}
